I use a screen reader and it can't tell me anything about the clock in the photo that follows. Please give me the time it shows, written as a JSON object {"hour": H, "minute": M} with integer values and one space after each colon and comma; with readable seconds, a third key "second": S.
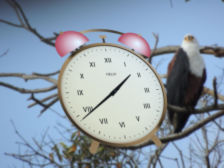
{"hour": 1, "minute": 39}
